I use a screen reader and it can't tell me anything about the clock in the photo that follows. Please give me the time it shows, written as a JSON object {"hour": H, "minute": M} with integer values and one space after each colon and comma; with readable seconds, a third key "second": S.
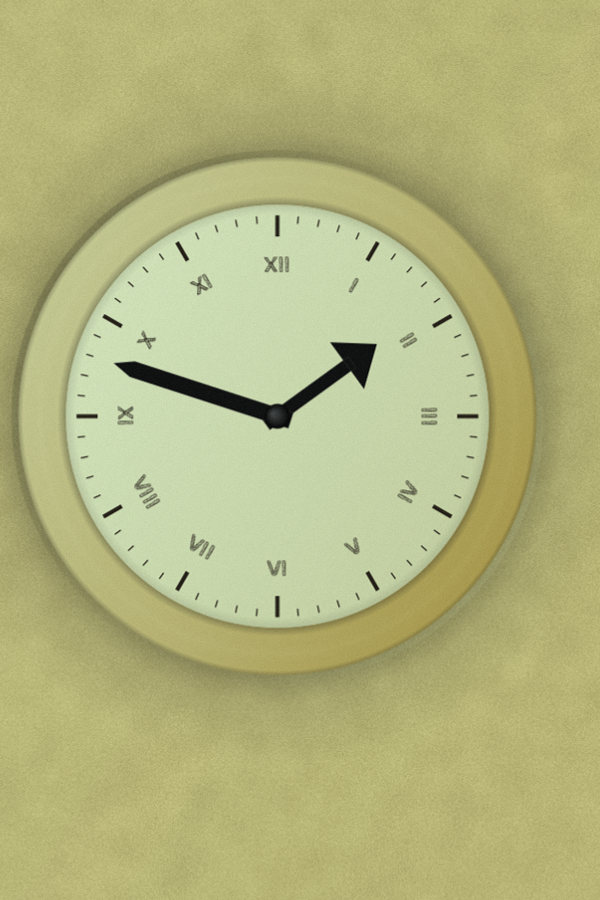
{"hour": 1, "minute": 48}
